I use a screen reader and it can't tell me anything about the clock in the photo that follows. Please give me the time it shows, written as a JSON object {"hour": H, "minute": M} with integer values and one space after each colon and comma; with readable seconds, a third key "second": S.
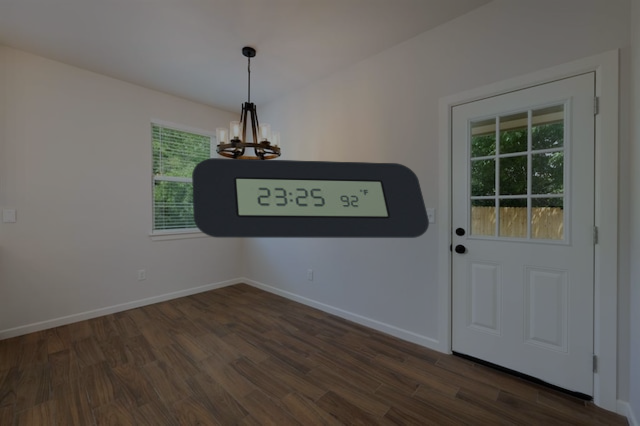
{"hour": 23, "minute": 25}
